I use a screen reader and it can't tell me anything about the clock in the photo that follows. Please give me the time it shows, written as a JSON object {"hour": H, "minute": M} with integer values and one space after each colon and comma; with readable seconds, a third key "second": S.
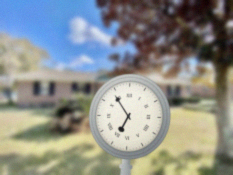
{"hour": 6, "minute": 54}
